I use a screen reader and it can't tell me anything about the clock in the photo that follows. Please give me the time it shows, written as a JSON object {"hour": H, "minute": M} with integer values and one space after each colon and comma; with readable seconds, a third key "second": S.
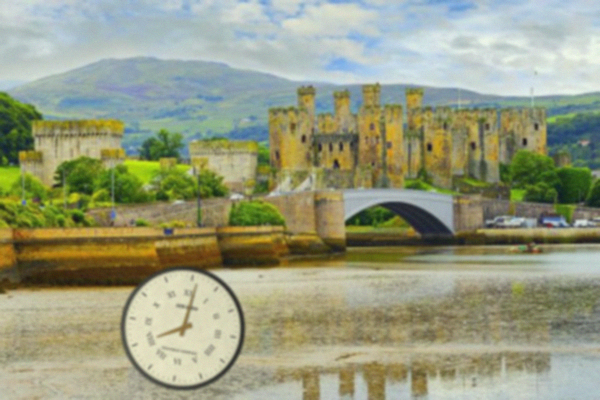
{"hour": 8, "minute": 1}
